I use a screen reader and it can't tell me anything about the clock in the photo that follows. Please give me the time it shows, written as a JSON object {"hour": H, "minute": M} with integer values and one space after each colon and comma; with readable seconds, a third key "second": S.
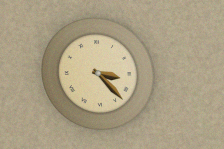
{"hour": 3, "minute": 23}
